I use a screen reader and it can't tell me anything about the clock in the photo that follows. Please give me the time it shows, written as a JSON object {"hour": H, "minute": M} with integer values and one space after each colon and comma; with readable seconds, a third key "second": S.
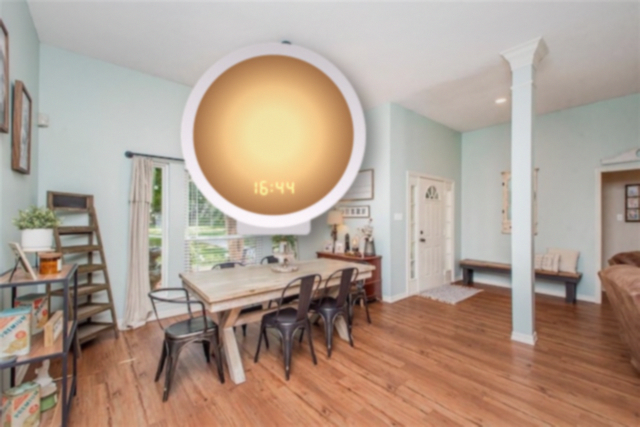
{"hour": 16, "minute": 44}
